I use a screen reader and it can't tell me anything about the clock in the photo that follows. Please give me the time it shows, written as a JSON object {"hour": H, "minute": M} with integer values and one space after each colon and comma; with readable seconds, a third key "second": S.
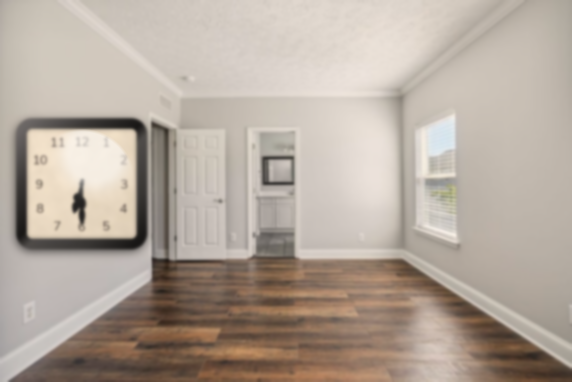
{"hour": 6, "minute": 30}
